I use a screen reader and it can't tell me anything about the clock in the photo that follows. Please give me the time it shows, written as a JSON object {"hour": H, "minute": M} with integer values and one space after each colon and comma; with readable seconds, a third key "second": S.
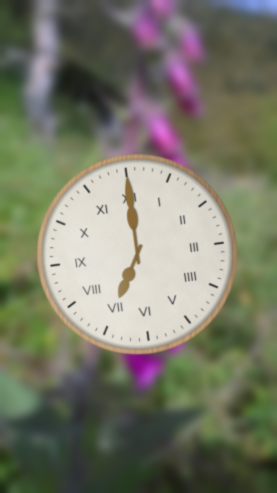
{"hour": 7, "minute": 0}
